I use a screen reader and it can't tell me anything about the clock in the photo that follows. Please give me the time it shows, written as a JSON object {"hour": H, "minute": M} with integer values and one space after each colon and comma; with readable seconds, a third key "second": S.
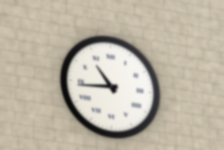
{"hour": 10, "minute": 44}
